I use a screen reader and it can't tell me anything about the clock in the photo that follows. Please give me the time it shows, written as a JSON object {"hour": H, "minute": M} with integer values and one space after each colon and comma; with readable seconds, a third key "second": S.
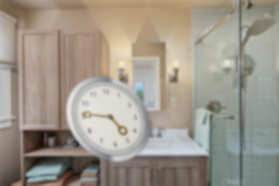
{"hour": 4, "minute": 46}
